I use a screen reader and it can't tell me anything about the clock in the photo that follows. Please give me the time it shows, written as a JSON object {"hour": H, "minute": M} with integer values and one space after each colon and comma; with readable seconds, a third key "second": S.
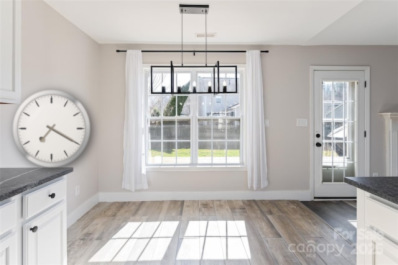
{"hour": 7, "minute": 20}
